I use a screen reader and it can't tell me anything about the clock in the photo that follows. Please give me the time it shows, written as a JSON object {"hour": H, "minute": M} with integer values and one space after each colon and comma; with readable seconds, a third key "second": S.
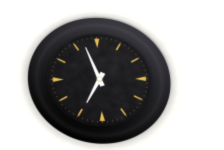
{"hour": 6, "minute": 57}
